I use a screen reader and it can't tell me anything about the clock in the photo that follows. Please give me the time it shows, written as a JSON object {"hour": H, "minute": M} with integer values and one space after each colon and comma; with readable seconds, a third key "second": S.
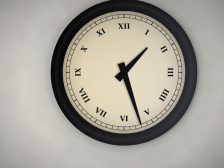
{"hour": 1, "minute": 27}
